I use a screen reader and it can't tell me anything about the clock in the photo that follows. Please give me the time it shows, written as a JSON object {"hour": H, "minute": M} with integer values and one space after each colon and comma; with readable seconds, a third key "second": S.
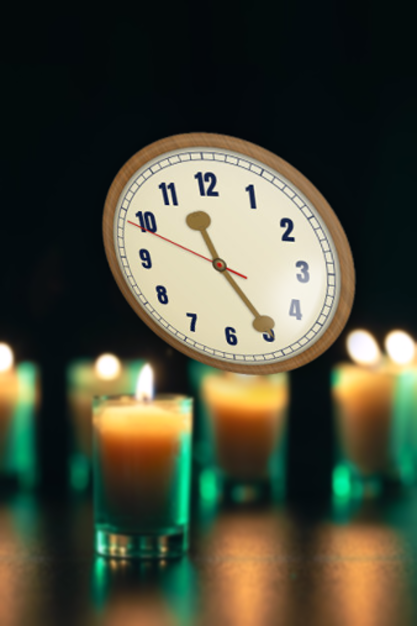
{"hour": 11, "minute": 24, "second": 49}
